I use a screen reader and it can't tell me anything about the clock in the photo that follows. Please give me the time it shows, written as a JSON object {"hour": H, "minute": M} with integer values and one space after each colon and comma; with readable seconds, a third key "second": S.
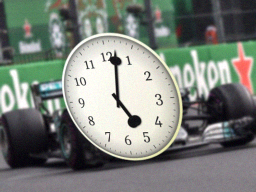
{"hour": 5, "minute": 2}
